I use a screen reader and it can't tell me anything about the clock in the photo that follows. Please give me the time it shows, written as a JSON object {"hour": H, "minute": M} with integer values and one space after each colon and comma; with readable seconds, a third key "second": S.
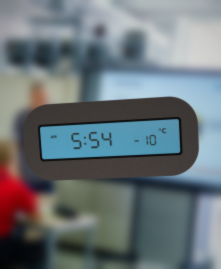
{"hour": 5, "minute": 54}
